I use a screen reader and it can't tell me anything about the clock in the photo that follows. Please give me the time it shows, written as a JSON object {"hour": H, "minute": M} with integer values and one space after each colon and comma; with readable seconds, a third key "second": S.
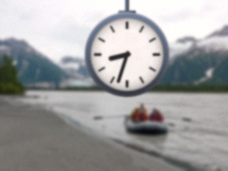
{"hour": 8, "minute": 33}
